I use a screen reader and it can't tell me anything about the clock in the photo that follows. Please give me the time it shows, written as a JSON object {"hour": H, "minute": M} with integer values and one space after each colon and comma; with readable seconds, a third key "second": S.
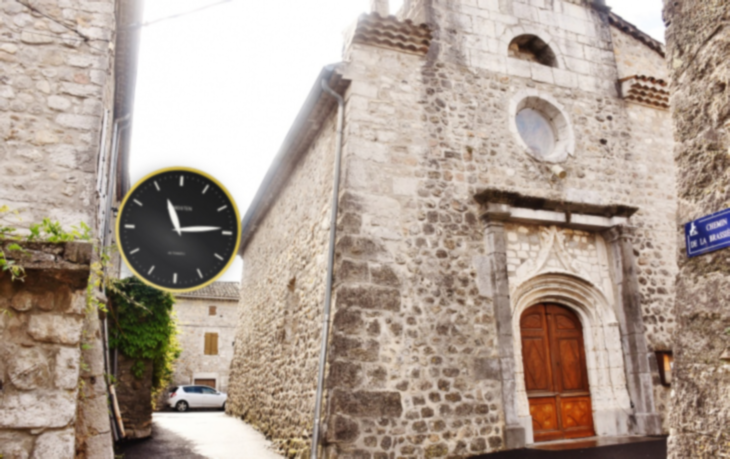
{"hour": 11, "minute": 14}
